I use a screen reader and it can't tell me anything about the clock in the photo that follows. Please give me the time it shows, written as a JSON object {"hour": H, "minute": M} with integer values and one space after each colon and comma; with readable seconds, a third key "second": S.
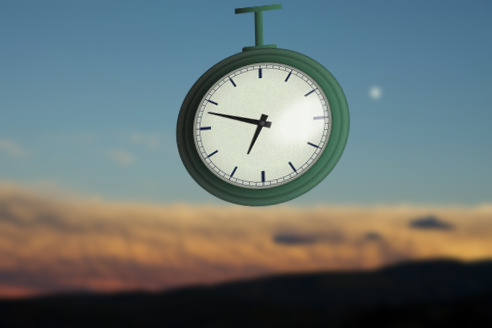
{"hour": 6, "minute": 48}
